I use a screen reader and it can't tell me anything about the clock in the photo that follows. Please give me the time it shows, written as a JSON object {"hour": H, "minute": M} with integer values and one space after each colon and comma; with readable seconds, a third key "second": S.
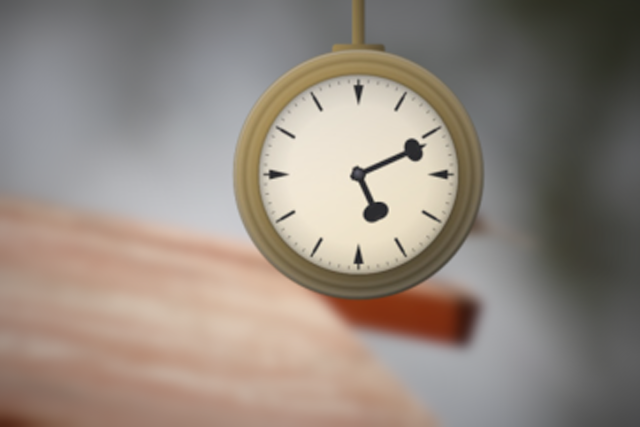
{"hour": 5, "minute": 11}
